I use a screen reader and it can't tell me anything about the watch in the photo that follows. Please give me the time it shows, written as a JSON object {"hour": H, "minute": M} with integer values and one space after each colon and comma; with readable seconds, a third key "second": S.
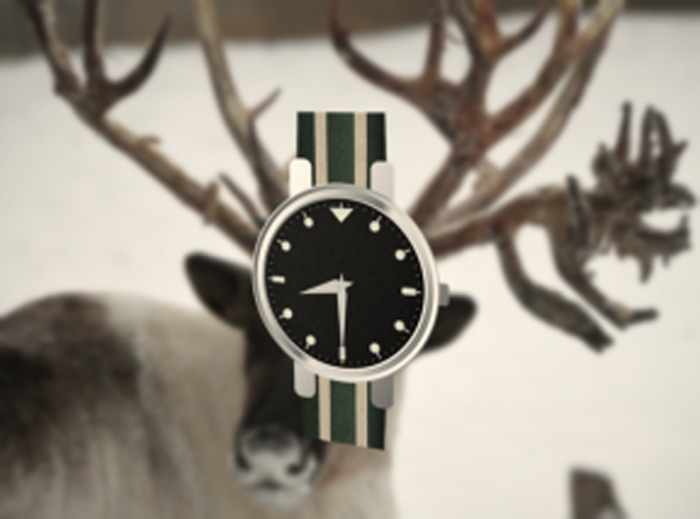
{"hour": 8, "minute": 30}
